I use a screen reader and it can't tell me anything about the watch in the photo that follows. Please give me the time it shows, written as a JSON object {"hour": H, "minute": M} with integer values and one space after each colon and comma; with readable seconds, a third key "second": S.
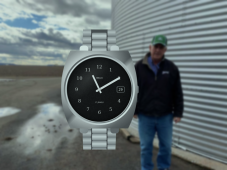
{"hour": 11, "minute": 10}
